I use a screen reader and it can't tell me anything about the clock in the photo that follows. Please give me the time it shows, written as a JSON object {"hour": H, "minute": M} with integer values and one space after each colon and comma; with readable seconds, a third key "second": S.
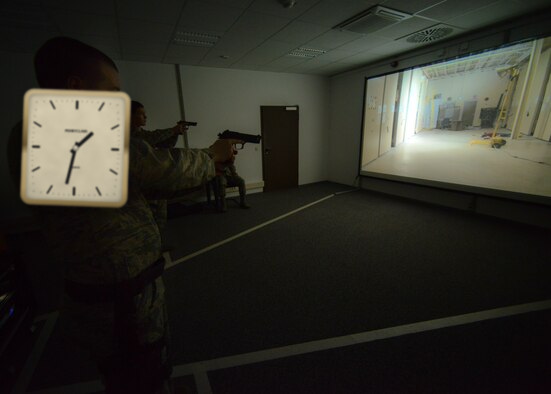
{"hour": 1, "minute": 32}
